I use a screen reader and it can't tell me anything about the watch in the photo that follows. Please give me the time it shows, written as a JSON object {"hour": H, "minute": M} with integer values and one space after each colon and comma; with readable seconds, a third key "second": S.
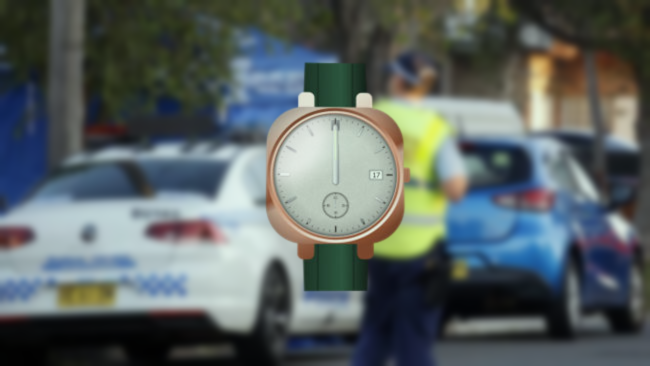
{"hour": 12, "minute": 0}
